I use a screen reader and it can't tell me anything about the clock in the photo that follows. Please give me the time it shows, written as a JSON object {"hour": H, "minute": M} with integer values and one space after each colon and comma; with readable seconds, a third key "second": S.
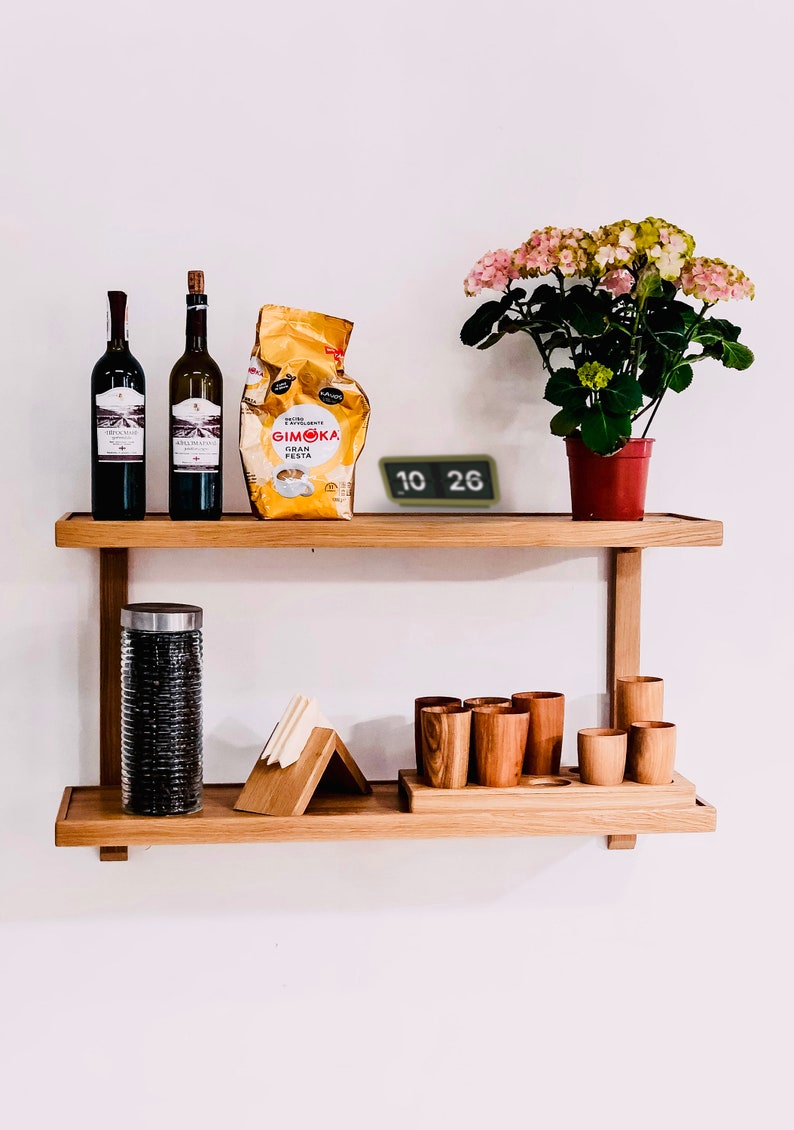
{"hour": 10, "minute": 26}
